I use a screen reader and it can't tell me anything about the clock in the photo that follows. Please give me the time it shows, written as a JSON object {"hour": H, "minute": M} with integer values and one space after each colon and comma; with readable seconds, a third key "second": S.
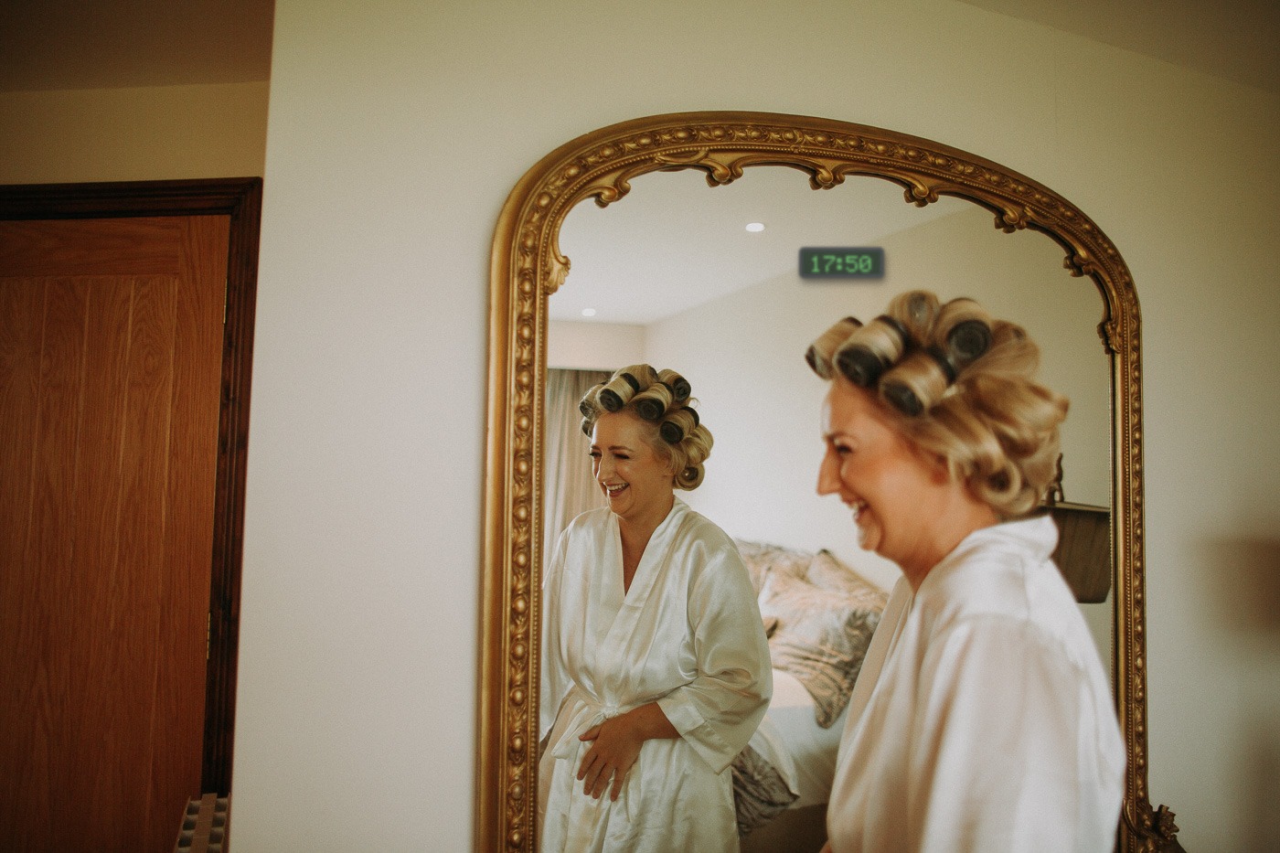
{"hour": 17, "minute": 50}
